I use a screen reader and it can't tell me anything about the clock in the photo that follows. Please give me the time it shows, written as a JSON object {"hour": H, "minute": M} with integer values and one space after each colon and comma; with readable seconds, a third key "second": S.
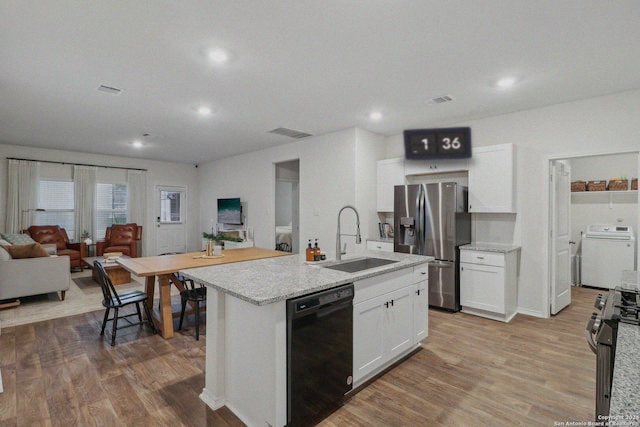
{"hour": 1, "minute": 36}
